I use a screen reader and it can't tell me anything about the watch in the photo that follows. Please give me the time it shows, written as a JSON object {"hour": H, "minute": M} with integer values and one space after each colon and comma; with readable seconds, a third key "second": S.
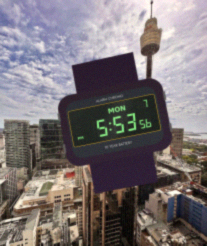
{"hour": 5, "minute": 53}
